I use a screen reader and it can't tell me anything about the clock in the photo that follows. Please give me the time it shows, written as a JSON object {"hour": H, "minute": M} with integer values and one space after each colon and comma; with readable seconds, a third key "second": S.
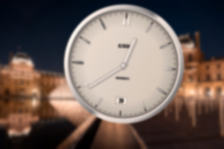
{"hour": 12, "minute": 39}
